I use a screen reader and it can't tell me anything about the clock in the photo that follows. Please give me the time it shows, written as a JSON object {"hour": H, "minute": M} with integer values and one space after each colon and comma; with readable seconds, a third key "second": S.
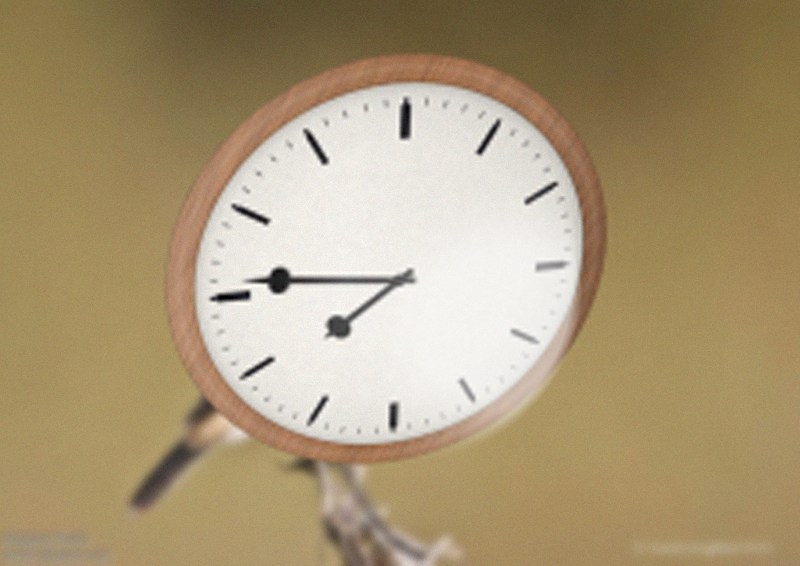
{"hour": 7, "minute": 46}
